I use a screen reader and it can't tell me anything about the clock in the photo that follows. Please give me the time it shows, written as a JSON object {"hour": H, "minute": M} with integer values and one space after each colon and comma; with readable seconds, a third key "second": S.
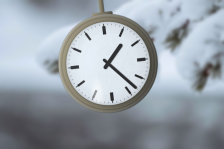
{"hour": 1, "minute": 23}
